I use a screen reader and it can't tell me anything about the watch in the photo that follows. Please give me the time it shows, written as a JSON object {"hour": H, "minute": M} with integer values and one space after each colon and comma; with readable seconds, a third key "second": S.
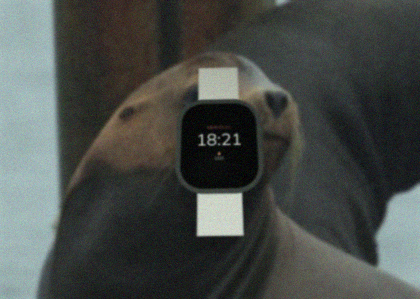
{"hour": 18, "minute": 21}
